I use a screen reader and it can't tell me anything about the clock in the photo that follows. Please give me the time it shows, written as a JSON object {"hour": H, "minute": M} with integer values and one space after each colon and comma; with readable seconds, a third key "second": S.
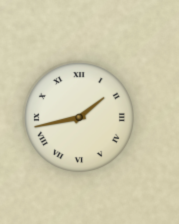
{"hour": 1, "minute": 43}
